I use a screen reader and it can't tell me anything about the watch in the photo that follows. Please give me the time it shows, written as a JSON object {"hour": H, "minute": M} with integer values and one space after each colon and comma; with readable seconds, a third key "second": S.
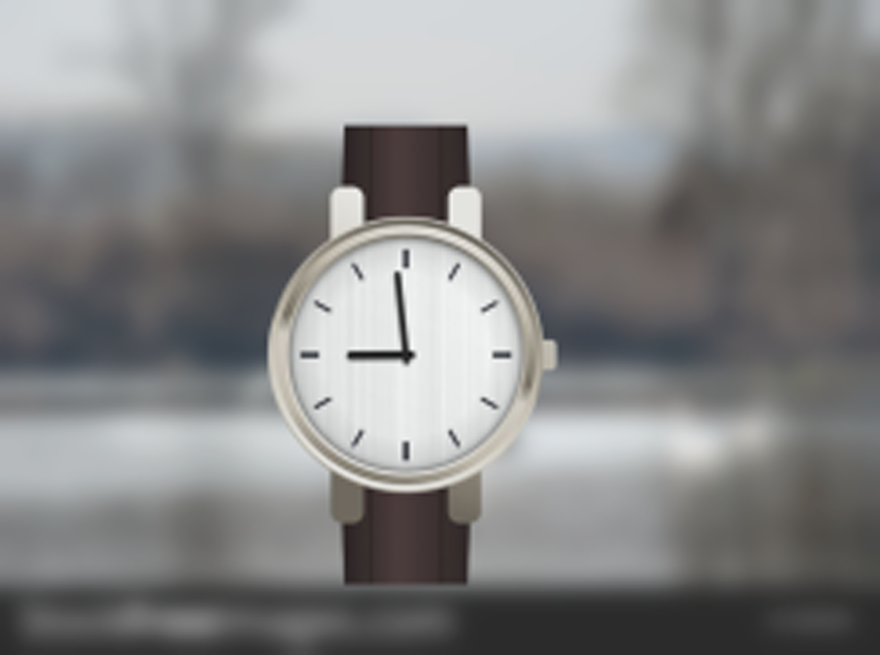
{"hour": 8, "minute": 59}
